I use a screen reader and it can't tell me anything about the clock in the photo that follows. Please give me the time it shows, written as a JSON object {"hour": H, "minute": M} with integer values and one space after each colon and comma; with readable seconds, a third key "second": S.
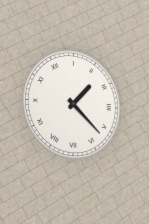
{"hour": 2, "minute": 27}
